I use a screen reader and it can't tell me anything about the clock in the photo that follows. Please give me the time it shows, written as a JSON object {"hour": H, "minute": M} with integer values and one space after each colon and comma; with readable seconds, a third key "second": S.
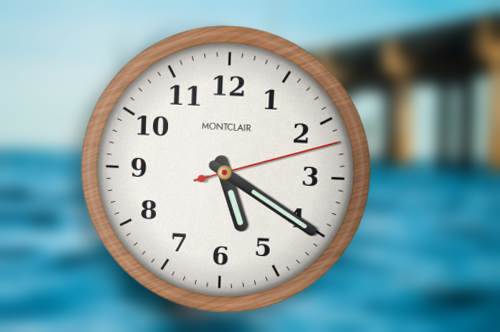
{"hour": 5, "minute": 20, "second": 12}
